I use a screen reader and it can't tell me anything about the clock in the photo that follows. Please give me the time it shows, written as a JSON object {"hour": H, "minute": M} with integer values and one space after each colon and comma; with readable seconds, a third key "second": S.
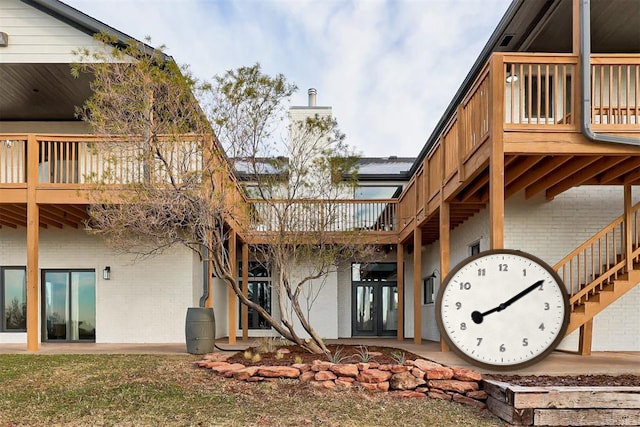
{"hour": 8, "minute": 9}
